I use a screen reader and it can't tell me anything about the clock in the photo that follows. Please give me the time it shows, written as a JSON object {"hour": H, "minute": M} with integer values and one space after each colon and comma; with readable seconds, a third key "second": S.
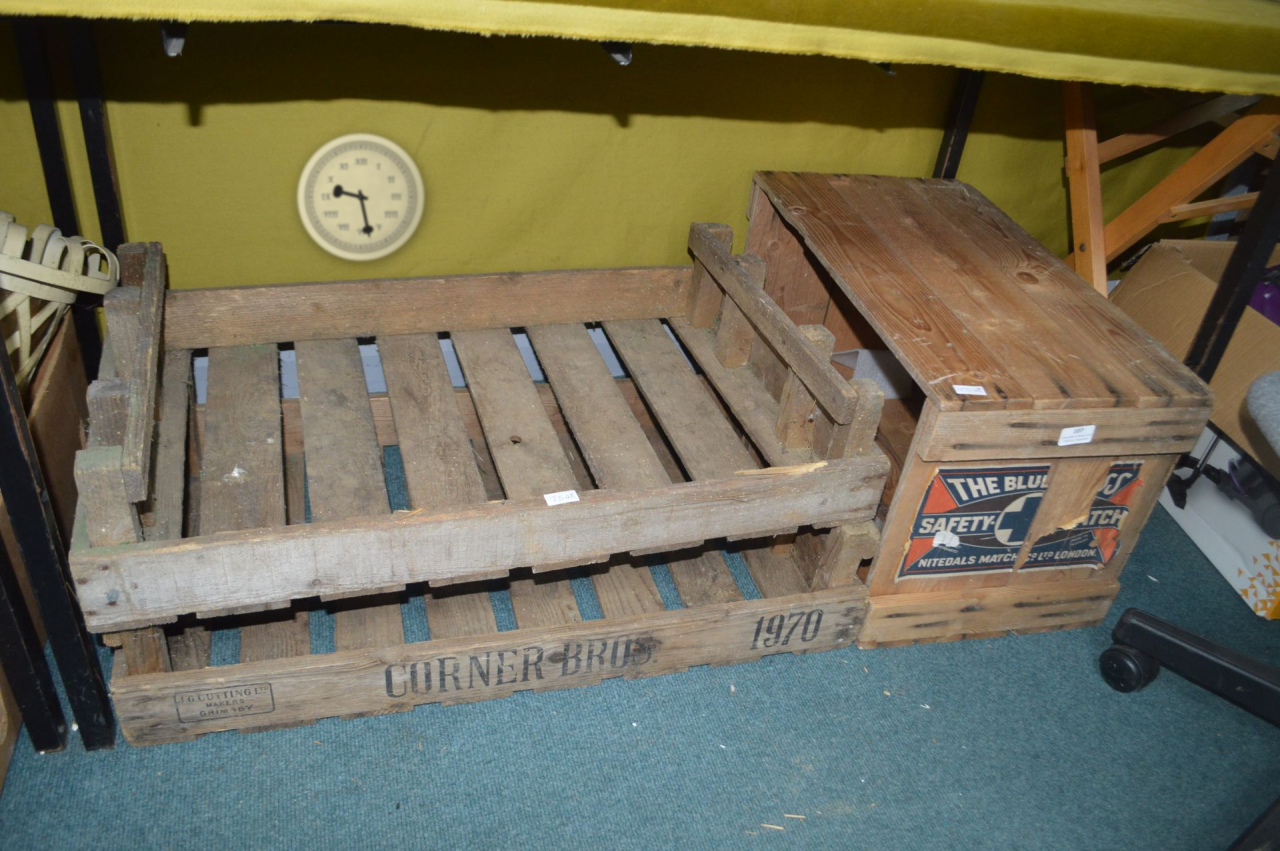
{"hour": 9, "minute": 28}
